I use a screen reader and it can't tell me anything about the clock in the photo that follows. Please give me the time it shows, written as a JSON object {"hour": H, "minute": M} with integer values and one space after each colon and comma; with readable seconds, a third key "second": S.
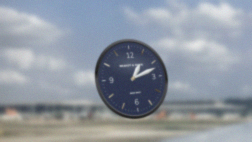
{"hour": 1, "minute": 12}
